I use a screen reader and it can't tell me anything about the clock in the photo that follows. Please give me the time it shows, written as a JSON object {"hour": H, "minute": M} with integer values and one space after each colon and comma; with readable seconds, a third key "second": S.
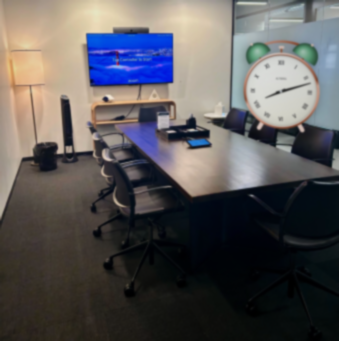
{"hour": 8, "minute": 12}
